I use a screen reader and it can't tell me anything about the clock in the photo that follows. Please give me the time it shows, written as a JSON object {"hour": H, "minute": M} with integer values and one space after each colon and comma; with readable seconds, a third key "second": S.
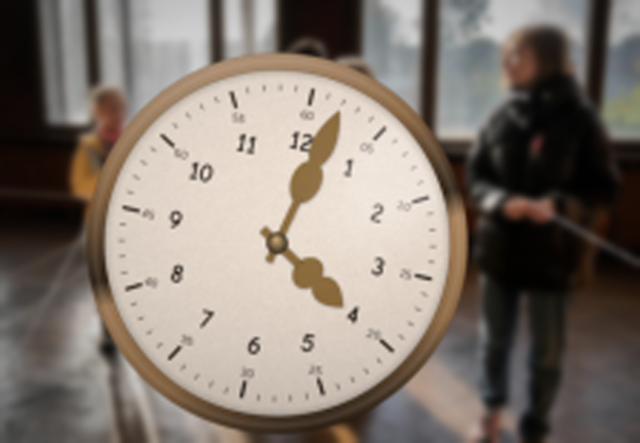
{"hour": 4, "minute": 2}
